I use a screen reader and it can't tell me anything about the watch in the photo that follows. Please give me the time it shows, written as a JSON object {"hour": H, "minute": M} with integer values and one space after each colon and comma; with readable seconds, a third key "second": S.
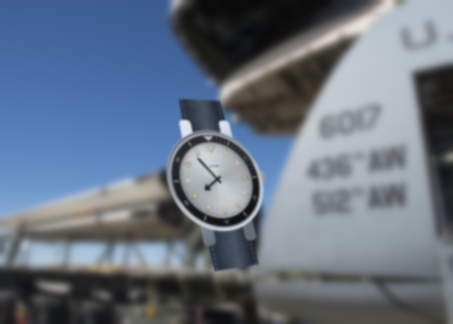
{"hour": 7, "minute": 54}
